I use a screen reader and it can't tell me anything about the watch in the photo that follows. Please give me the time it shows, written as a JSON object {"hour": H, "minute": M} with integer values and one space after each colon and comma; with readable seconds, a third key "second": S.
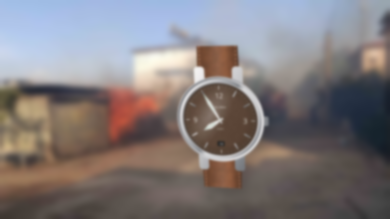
{"hour": 7, "minute": 55}
